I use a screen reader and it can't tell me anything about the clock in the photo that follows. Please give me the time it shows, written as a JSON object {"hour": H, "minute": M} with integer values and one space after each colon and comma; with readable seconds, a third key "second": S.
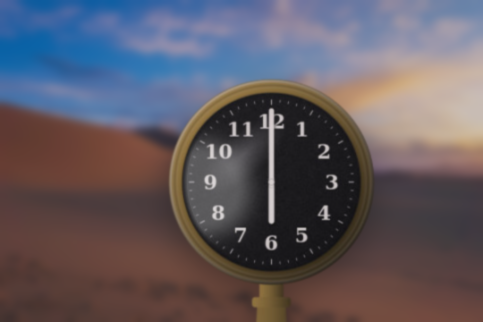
{"hour": 6, "minute": 0}
